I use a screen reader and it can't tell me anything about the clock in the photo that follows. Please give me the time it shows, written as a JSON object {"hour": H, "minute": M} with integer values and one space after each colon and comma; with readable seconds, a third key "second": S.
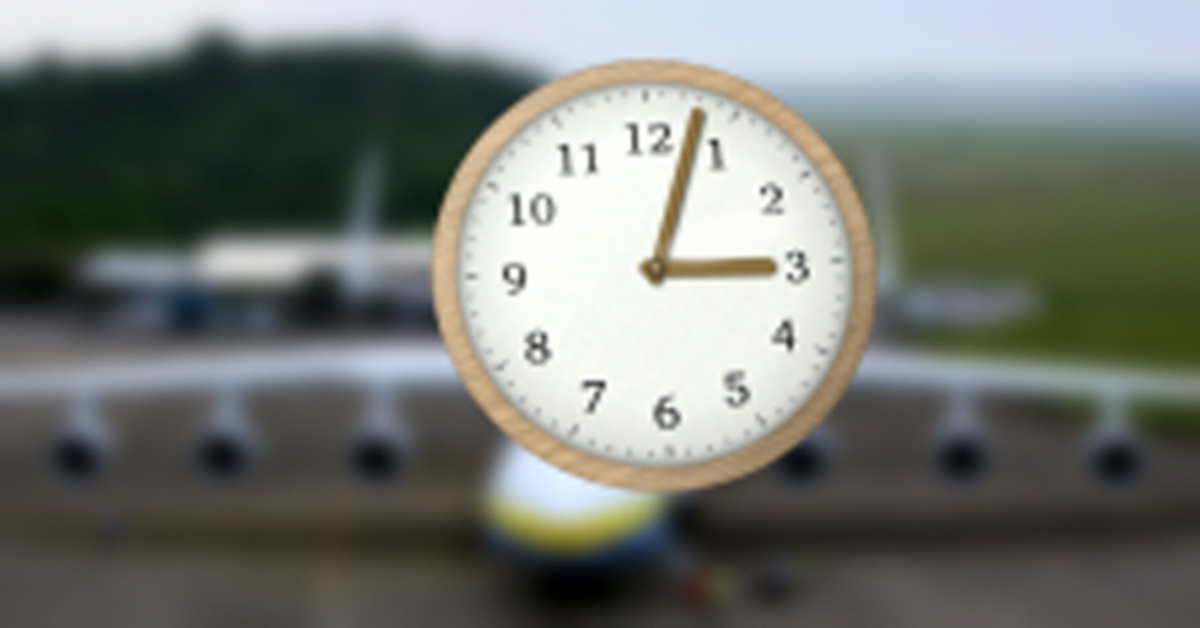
{"hour": 3, "minute": 3}
